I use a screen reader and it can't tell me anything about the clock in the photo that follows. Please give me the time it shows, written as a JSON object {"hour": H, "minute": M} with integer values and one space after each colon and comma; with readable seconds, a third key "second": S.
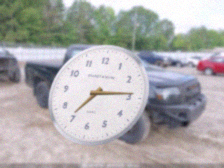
{"hour": 7, "minute": 14}
